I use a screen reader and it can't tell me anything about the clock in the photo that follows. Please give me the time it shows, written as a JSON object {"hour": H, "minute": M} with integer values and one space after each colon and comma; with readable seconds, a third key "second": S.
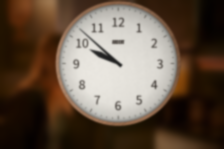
{"hour": 9, "minute": 52}
